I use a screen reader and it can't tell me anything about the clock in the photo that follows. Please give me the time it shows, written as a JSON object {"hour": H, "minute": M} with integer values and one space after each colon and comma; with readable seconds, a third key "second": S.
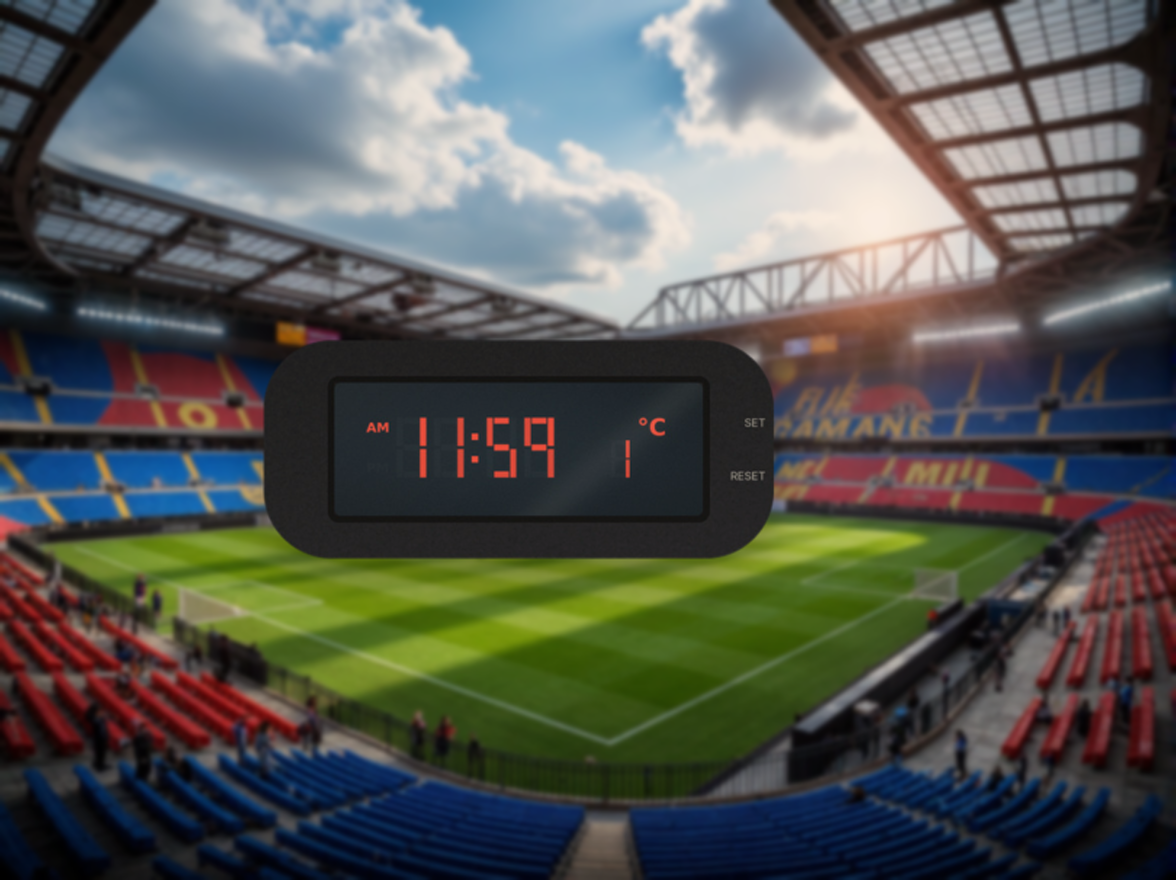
{"hour": 11, "minute": 59}
